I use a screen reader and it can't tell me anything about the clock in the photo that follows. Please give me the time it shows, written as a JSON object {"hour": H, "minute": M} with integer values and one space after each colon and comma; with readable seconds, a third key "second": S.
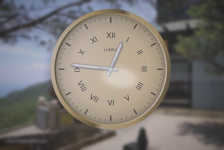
{"hour": 12, "minute": 46}
